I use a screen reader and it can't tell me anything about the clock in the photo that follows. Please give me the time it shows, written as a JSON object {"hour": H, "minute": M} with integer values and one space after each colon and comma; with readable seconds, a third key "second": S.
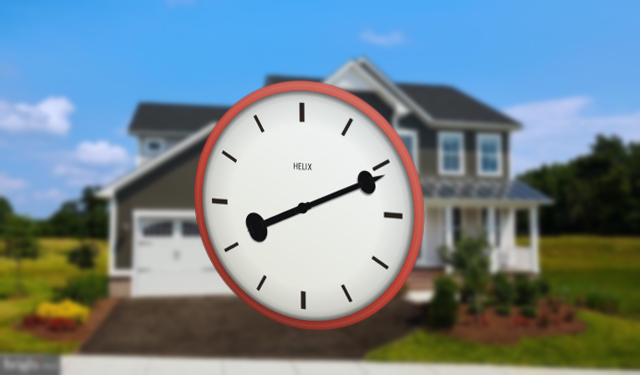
{"hour": 8, "minute": 11}
